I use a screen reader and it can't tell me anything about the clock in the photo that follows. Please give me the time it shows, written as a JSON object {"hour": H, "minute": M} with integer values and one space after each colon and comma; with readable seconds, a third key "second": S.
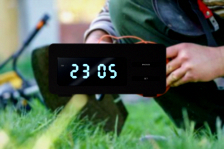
{"hour": 23, "minute": 5}
